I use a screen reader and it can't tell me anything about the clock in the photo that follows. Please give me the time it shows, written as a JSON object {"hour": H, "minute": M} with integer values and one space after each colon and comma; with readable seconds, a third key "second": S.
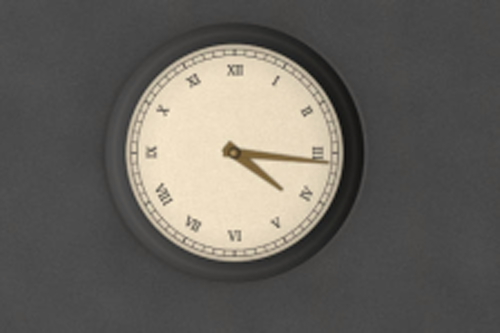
{"hour": 4, "minute": 16}
